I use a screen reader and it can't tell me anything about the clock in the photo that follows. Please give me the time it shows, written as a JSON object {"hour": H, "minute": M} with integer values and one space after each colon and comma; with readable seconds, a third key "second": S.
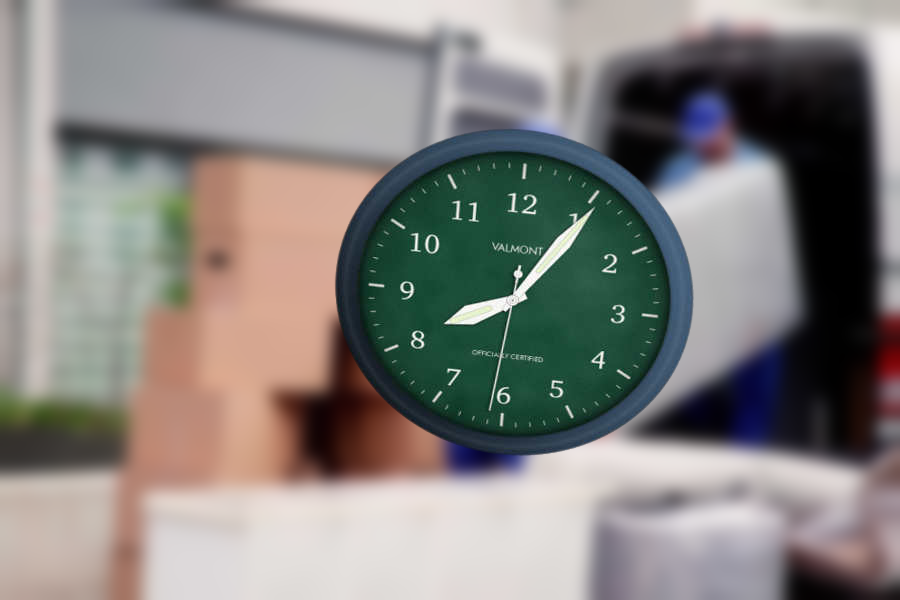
{"hour": 8, "minute": 5, "second": 31}
